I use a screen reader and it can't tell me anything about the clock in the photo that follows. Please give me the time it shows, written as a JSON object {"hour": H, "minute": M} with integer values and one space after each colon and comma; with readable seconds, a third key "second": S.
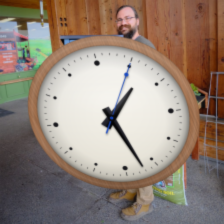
{"hour": 1, "minute": 27, "second": 5}
